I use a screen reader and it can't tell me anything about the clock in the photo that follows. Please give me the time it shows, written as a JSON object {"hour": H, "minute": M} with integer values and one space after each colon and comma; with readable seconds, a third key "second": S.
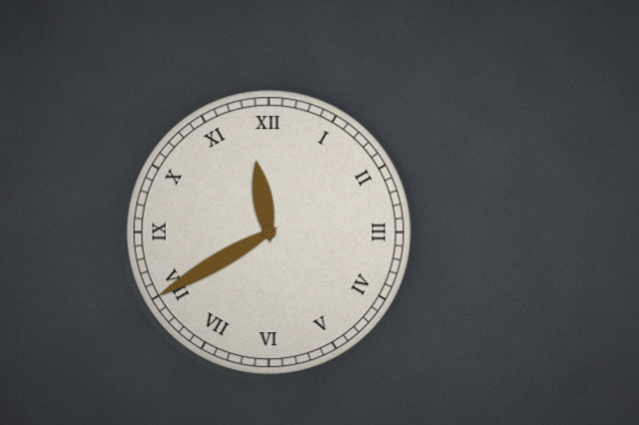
{"hour": 11, "minute": 40}
